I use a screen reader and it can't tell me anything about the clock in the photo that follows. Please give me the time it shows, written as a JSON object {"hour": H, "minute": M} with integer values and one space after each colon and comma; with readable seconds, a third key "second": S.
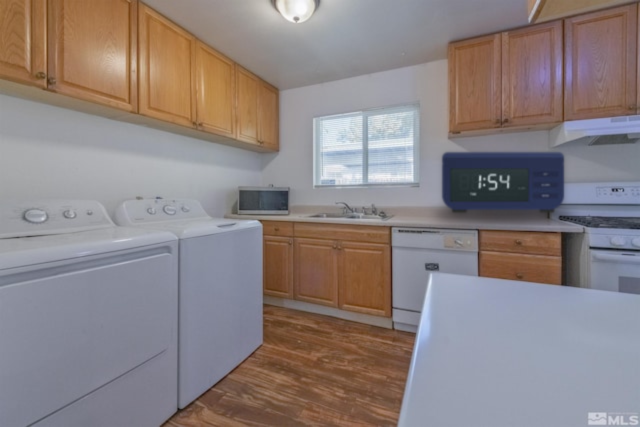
{"hour": 1, "minute": 54}
